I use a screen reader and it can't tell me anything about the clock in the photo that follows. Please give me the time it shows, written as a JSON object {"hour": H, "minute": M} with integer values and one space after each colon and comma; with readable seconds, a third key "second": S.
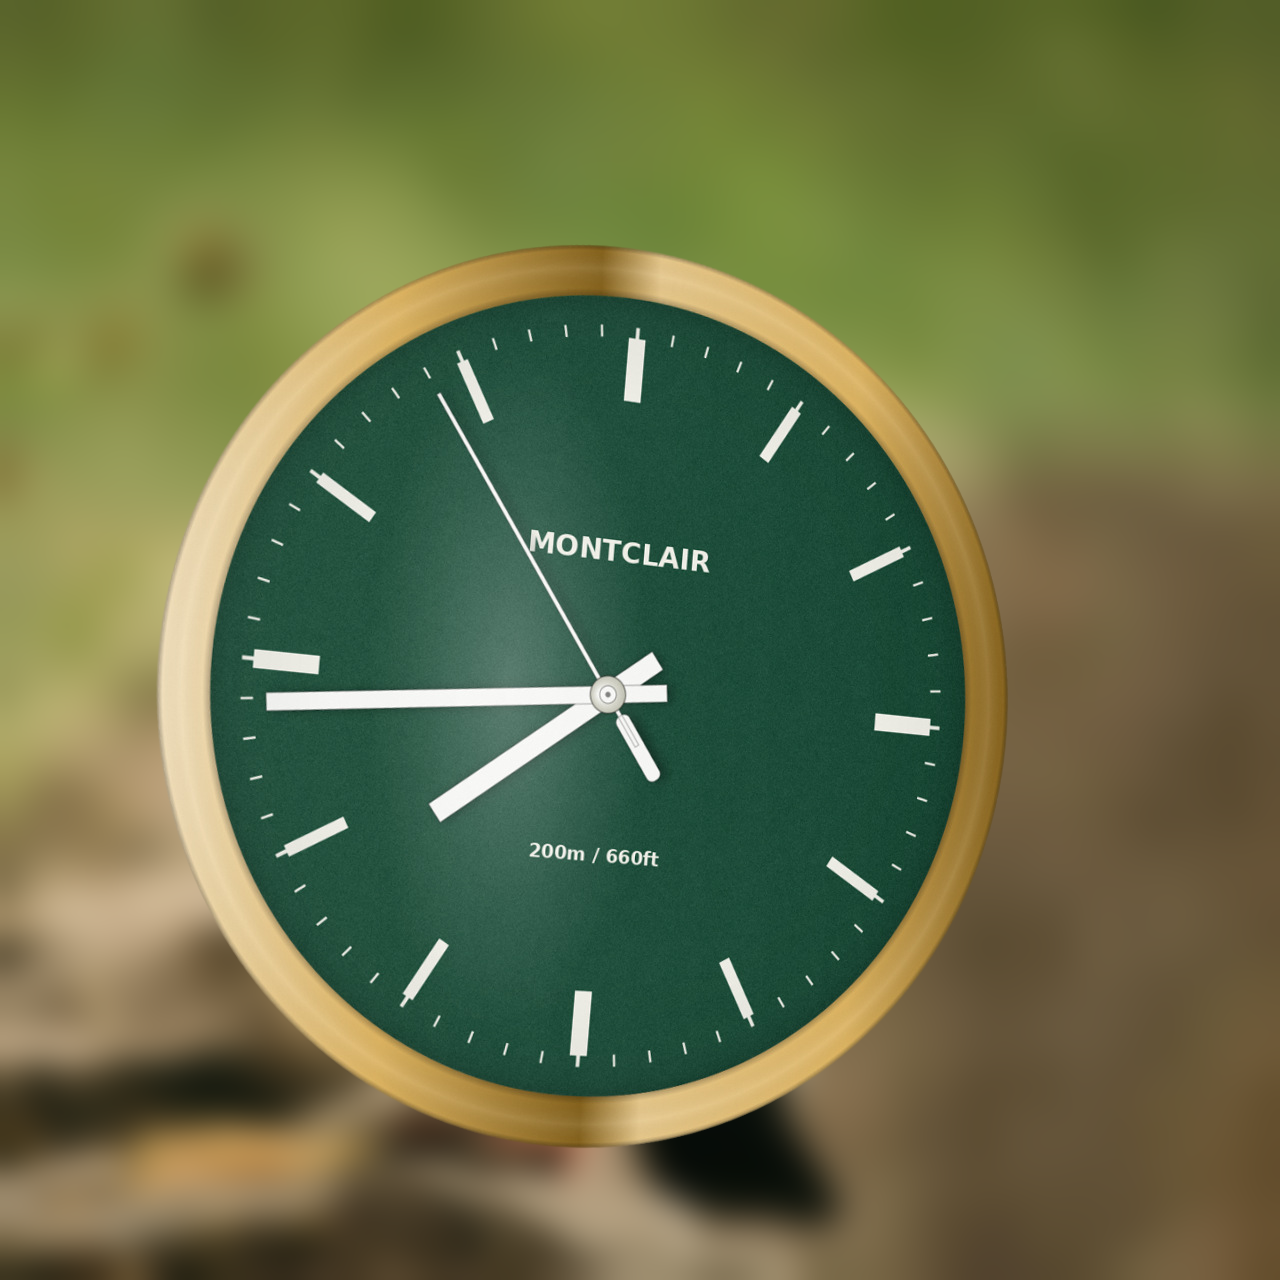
{"hour": 7, "minute": 43, "second": 54}
